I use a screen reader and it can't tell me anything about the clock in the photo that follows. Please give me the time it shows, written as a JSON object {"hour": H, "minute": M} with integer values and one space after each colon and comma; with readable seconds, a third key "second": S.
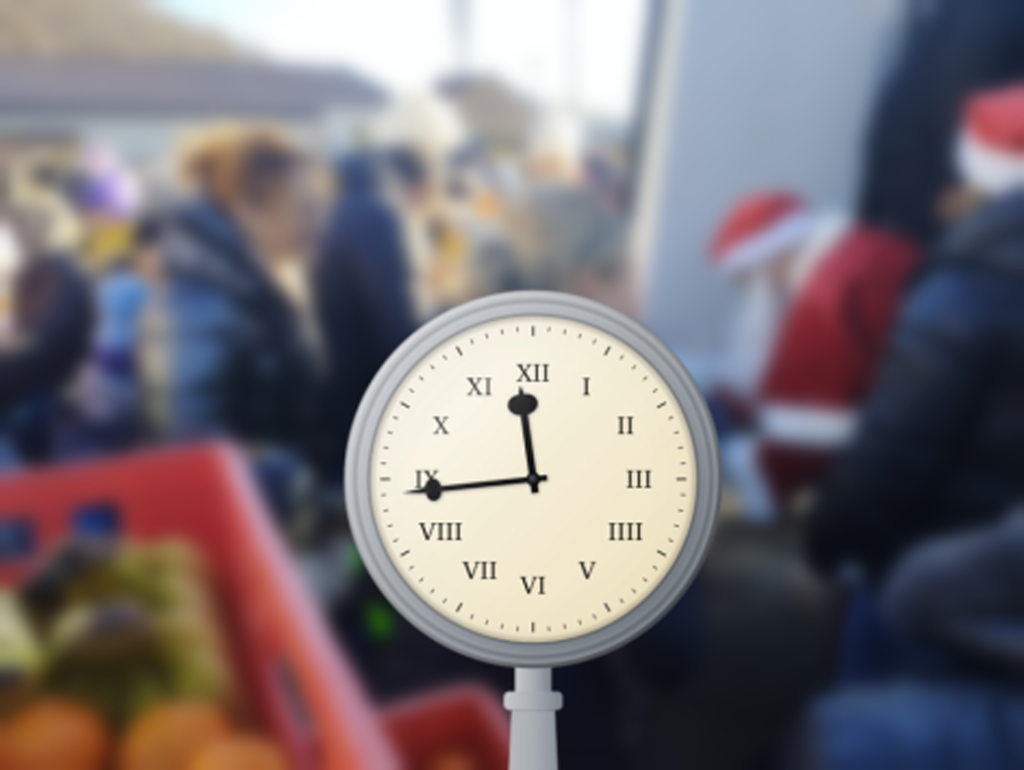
{"hour": 11, "minute": 44}
